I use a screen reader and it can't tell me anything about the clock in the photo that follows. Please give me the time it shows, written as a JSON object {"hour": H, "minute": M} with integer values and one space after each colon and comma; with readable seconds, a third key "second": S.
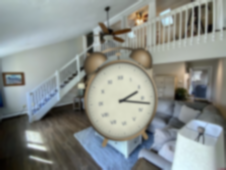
{"hour": 2, "minute": 17}
